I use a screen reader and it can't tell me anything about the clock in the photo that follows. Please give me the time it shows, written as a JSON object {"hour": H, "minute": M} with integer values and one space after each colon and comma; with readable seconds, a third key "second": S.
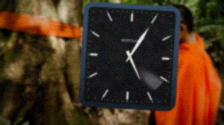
{"hour": 5, "minute": 5}
